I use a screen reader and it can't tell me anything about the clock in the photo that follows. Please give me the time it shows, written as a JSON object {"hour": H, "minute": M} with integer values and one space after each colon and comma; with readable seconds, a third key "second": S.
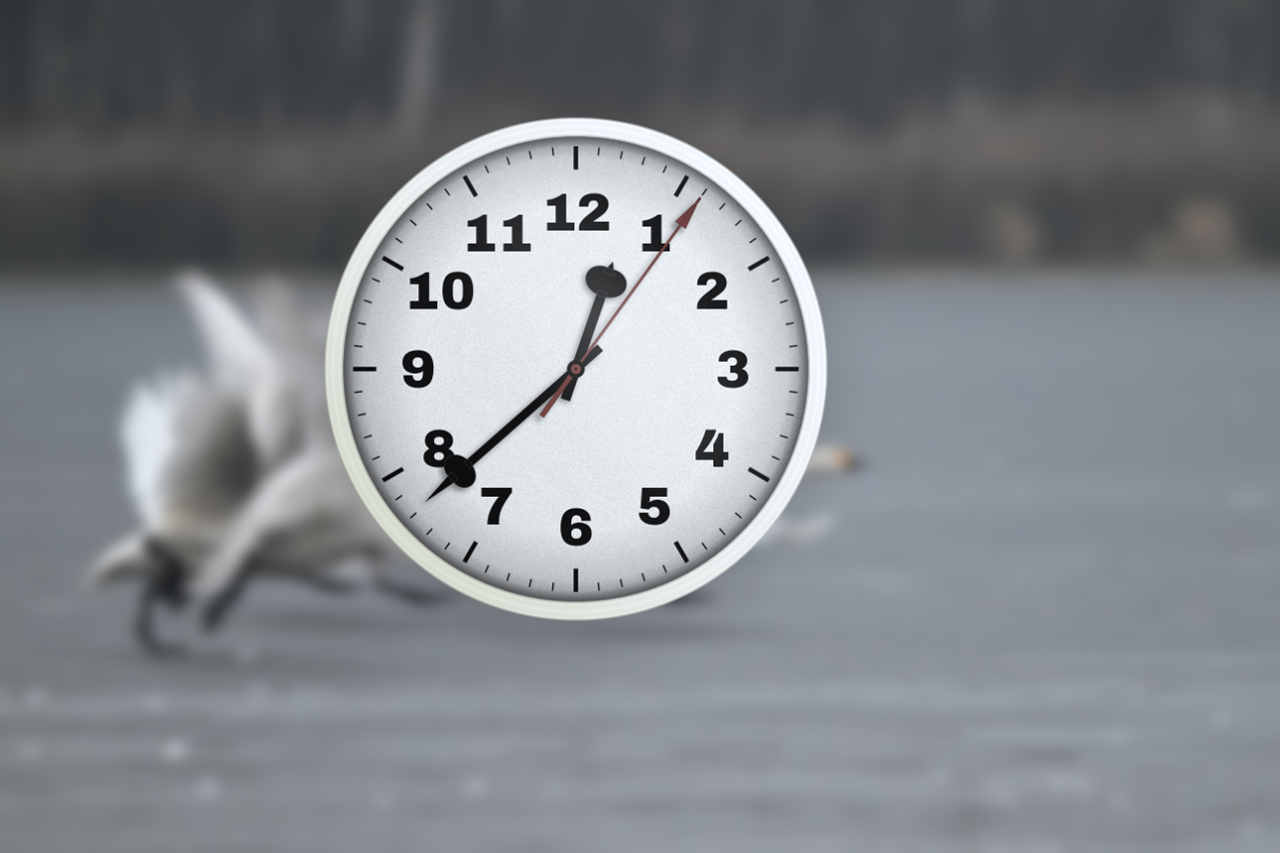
{"hour": 12, "minute": 38, "second": 6}
